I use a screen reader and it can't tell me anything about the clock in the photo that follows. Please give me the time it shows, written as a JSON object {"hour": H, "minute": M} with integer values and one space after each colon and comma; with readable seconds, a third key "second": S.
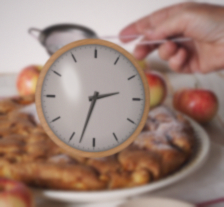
{"hour": 2, "minute": 33}
